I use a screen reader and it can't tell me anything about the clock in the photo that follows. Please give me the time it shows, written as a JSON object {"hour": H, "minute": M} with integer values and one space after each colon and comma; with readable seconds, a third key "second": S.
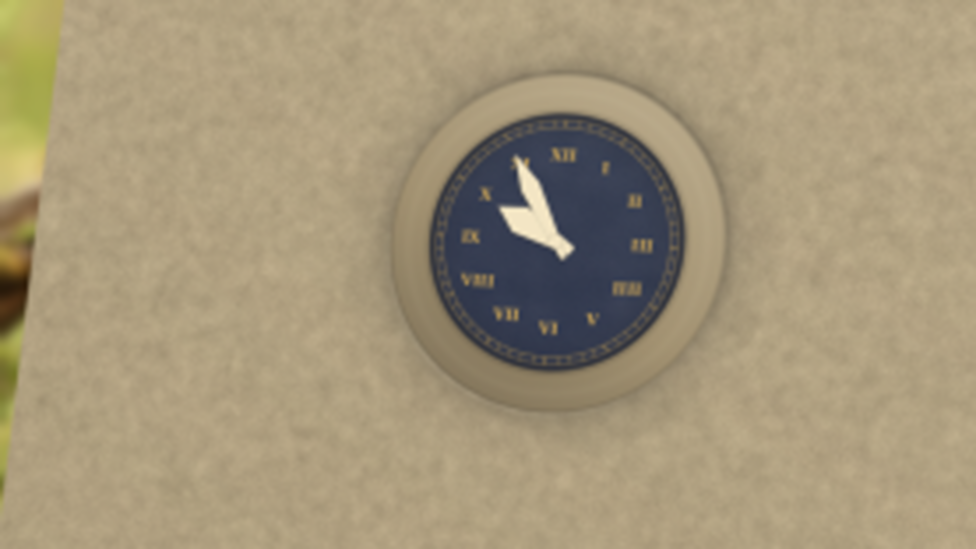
{"hour": 9, "minute": 55}
